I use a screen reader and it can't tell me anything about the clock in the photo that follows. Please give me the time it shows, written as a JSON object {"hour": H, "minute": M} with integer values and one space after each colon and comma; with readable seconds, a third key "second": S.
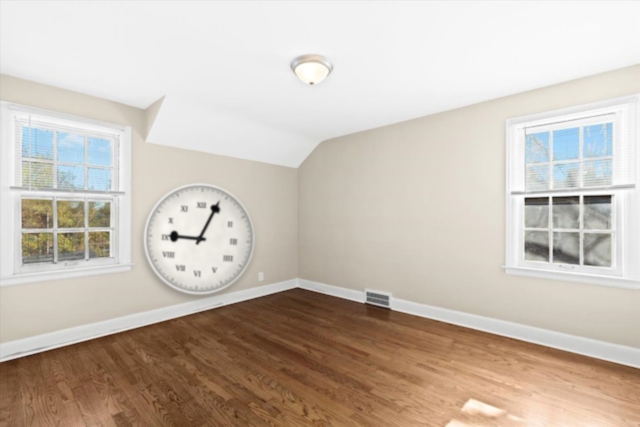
{"hour": 9, "minute": 4}
